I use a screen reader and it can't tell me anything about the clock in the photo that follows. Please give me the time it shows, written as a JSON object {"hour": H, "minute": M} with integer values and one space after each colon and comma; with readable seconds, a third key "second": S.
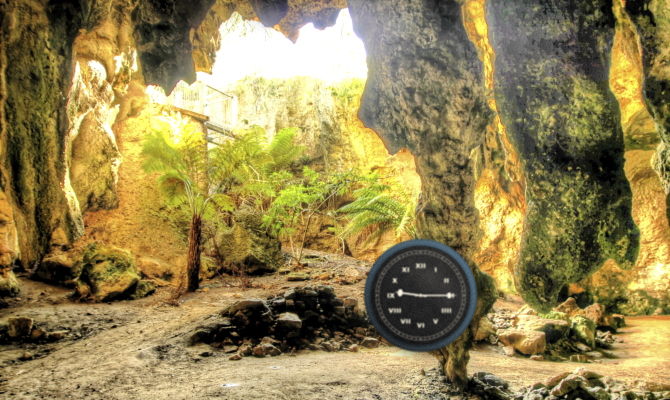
{"hour": 9, "minute": 15}
